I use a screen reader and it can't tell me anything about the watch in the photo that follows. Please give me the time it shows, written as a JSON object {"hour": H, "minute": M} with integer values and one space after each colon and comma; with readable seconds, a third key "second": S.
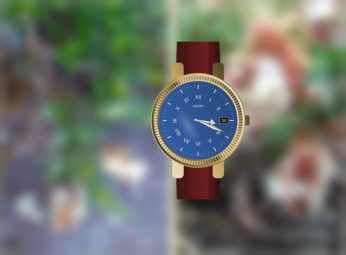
{"hour": 3, "minute": 19}
